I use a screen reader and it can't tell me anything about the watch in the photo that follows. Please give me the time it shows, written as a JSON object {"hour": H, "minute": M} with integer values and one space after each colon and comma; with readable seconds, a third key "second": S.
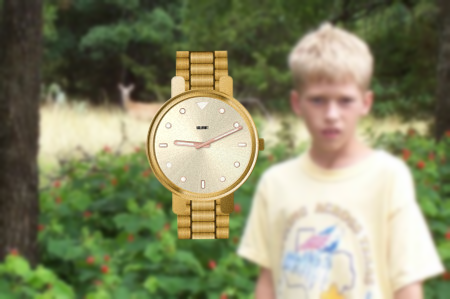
{"hour": 9, "minute": 11}
